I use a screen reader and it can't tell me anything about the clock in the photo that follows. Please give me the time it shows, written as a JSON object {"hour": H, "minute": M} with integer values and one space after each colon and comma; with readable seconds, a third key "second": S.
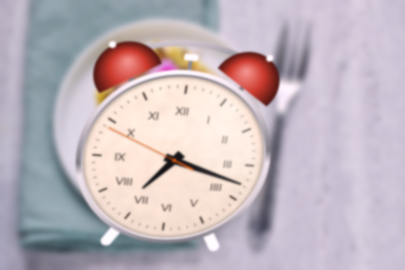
{"hour": 7, "minute": 17, "second": 49}
